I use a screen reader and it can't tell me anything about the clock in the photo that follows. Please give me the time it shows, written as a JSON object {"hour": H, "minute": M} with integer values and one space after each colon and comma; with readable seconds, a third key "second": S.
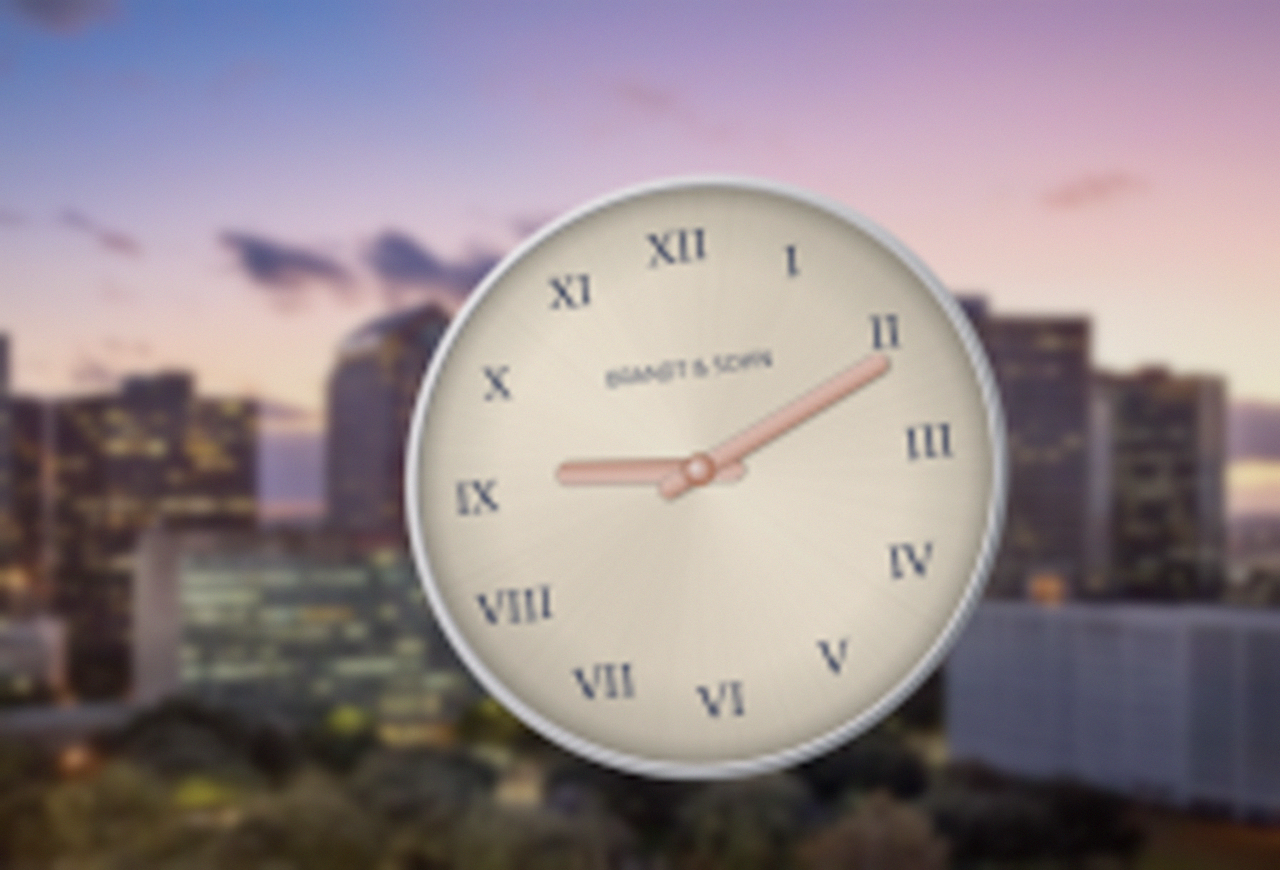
{"hour": 9, "minute": 11}
